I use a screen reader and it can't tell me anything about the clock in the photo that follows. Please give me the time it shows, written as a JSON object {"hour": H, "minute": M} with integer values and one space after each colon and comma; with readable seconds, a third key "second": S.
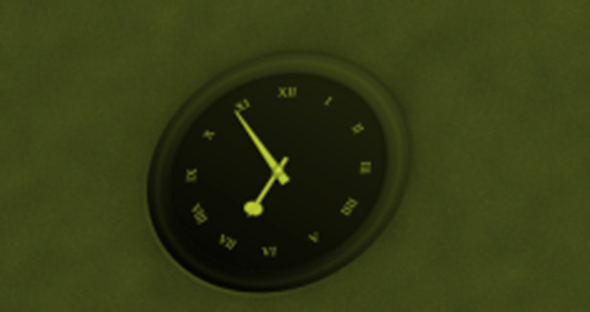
{"hour": 6, "minute": 54}
